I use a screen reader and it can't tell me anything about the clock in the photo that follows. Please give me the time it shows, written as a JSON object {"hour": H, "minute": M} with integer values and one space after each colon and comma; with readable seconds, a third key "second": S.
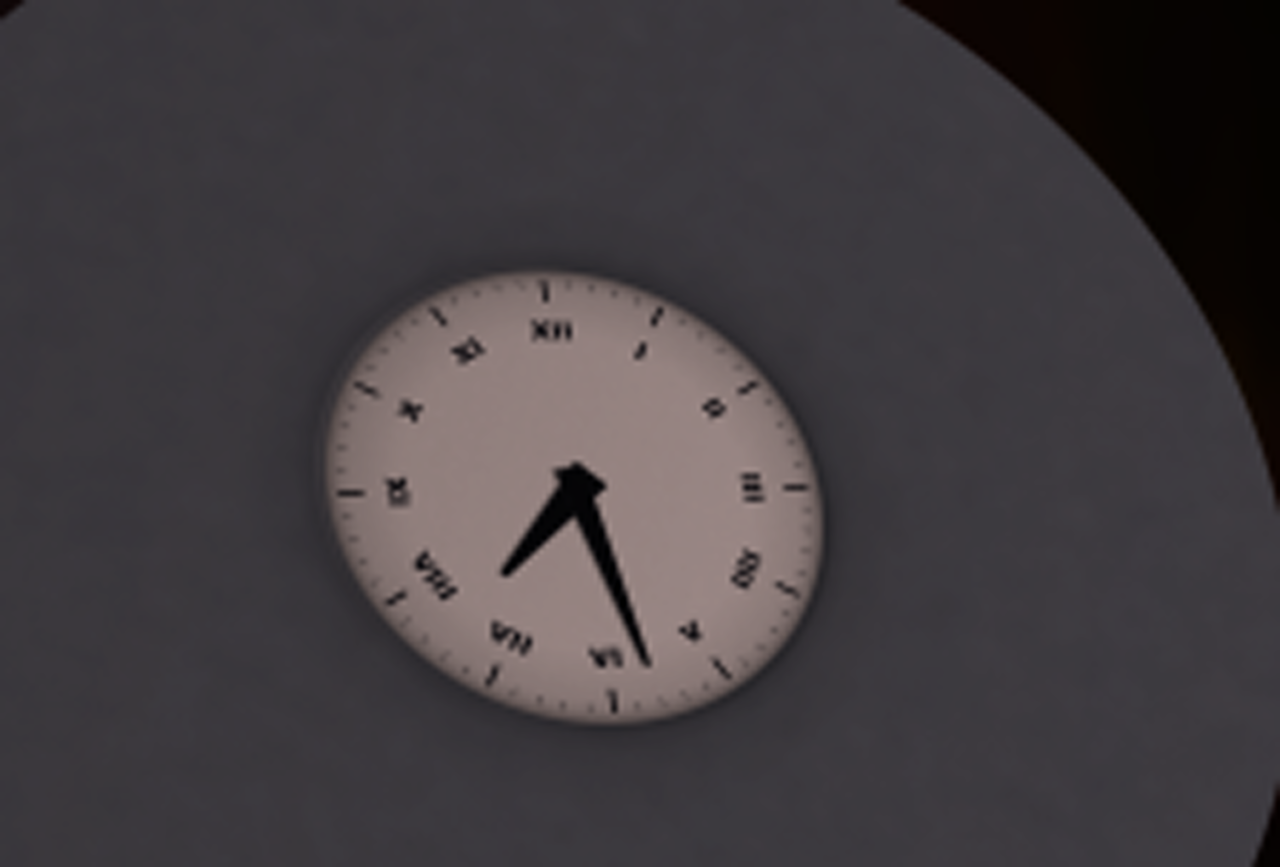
{"hour": 7, "minute": 28}
